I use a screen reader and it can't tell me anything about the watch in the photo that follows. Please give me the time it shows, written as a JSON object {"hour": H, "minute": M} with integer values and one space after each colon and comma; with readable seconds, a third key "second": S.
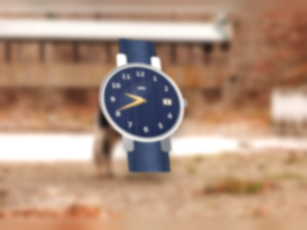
{"hour": 9, "minute": 41}
